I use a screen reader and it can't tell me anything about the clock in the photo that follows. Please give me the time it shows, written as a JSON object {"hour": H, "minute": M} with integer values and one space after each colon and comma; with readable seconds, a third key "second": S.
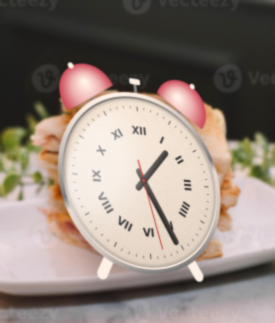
{"hour": 1, "minute": 25, "second": 28}
